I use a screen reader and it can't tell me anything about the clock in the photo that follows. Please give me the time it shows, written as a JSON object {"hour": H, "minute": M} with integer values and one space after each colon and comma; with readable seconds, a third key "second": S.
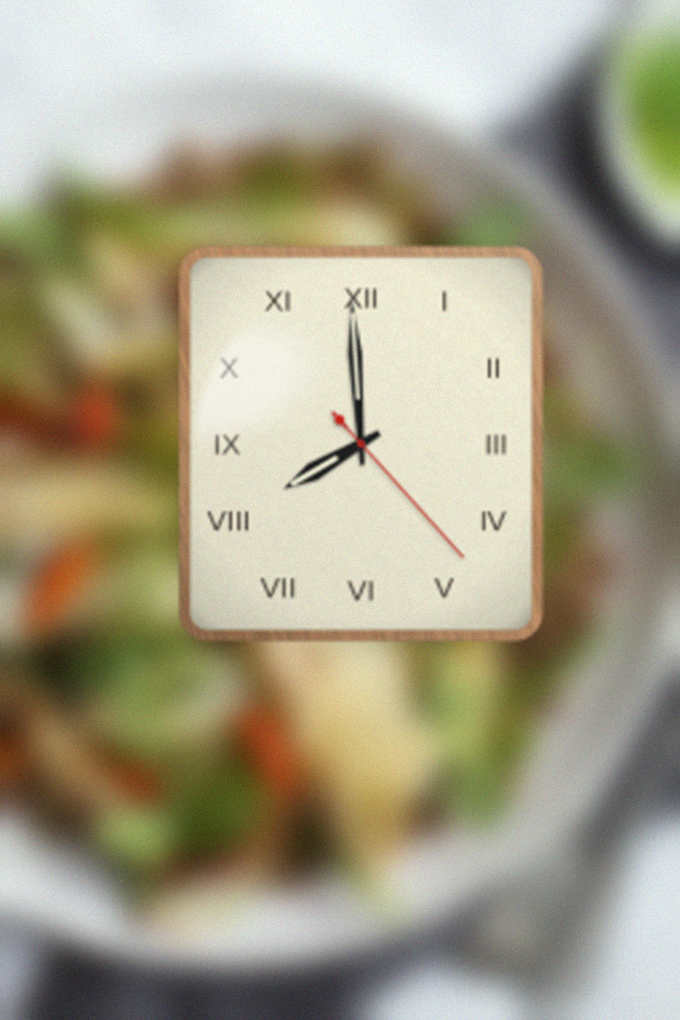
{"hour": 7, "minute": 59, "second": 23}
